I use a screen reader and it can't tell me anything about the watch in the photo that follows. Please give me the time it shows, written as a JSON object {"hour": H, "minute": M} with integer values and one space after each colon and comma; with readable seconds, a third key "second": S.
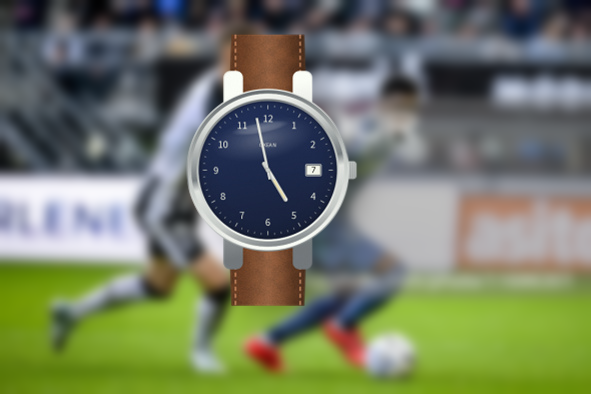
{"hour": 4, "minute": 58}
